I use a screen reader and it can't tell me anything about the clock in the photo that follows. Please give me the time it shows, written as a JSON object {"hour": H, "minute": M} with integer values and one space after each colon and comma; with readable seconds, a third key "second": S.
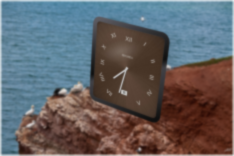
{"hour": 7, "minute": 32}
